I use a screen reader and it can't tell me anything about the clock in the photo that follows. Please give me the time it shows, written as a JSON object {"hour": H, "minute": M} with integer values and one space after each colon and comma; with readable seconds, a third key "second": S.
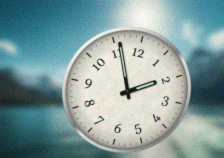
{"hour": 1, "minute": 56}
